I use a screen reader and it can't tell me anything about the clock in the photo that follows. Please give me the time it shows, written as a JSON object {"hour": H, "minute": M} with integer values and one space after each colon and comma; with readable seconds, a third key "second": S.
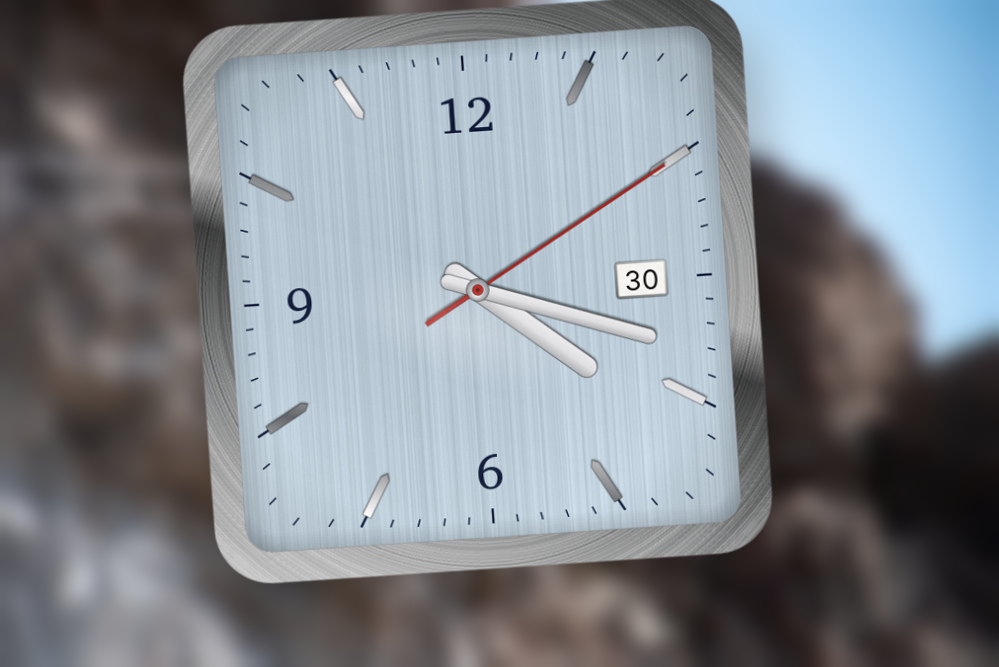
{"hour": 4, "minute": 18, "second": 10}
